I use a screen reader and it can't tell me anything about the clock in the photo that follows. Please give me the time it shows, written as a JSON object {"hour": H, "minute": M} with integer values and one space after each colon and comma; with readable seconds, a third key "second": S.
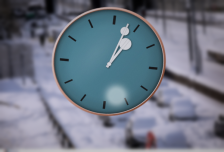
{"hour": 1, "minute": 3}
